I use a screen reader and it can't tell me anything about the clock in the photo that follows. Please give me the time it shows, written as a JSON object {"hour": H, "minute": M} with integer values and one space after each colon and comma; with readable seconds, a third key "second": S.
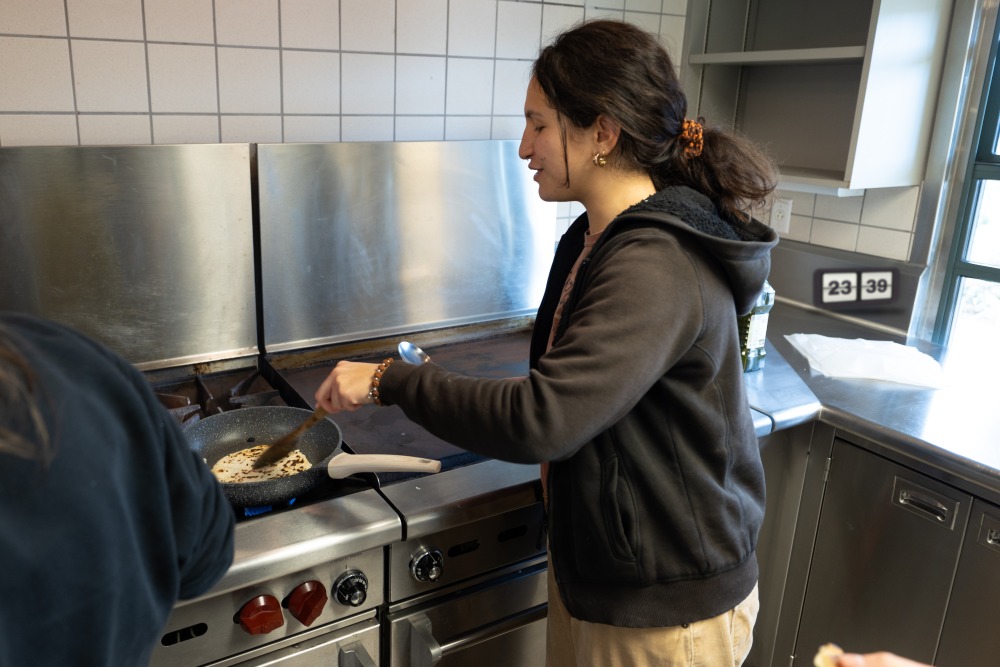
{"hour": 23, "minute": 39}
